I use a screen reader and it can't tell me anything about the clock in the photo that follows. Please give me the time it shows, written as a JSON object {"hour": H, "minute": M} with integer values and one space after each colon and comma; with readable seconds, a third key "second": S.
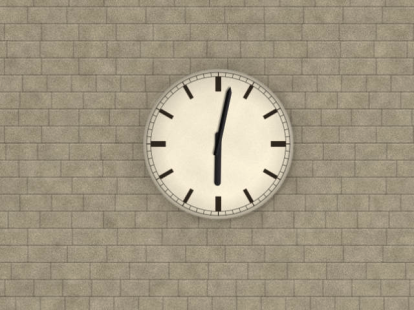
{"hour": 6, "minute": 2}
